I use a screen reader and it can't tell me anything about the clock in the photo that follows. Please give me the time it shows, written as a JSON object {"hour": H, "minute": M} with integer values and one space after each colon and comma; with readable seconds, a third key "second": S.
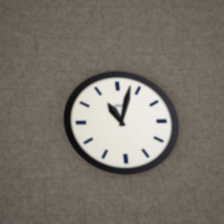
{"hour": 11, "minute": 3}
